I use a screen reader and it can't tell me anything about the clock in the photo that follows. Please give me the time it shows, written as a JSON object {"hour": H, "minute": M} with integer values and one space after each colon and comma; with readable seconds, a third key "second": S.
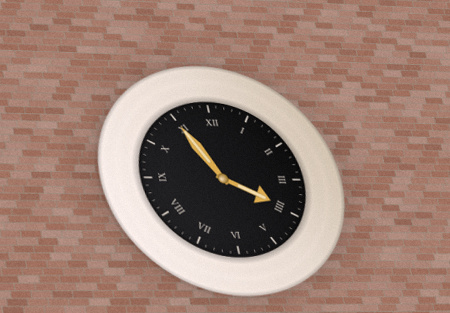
{"hour": 3, "minute": 55}
